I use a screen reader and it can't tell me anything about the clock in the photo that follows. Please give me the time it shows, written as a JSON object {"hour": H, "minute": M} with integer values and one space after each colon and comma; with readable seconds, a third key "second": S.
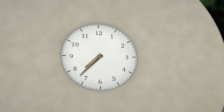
{"hour": 7, "minute": 37}
